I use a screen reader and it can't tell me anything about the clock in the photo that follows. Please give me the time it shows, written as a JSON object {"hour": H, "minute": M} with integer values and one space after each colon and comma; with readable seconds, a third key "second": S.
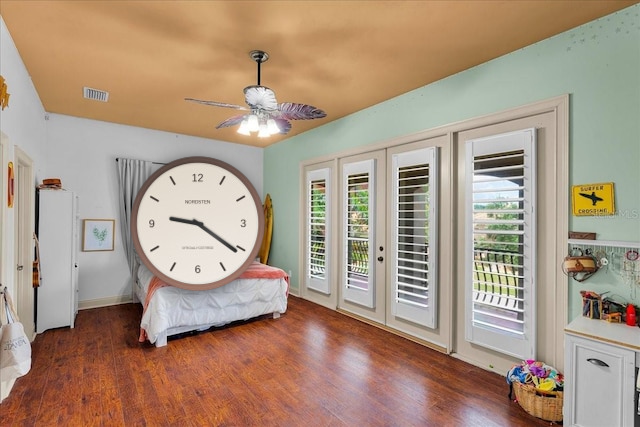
{"hour": 9, "minute": 21}
